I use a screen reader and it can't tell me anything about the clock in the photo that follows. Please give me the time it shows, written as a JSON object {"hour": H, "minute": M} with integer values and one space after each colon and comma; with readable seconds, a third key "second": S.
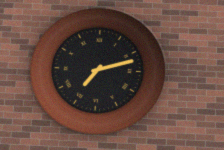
{"hour": 7, "minute": 12}
